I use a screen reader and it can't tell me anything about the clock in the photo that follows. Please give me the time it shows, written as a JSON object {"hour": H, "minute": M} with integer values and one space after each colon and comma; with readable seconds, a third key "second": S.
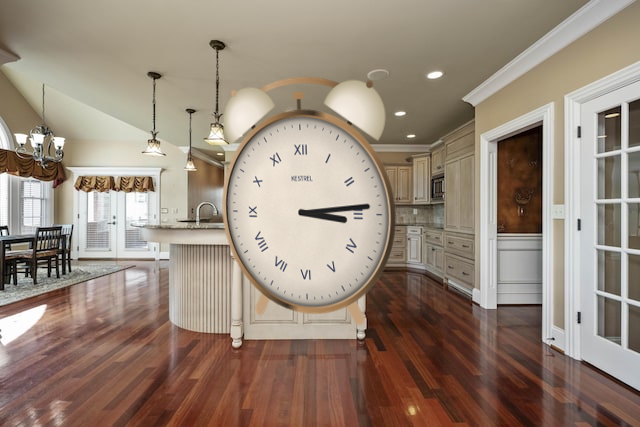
{"hour": 3, "minute": 14}
